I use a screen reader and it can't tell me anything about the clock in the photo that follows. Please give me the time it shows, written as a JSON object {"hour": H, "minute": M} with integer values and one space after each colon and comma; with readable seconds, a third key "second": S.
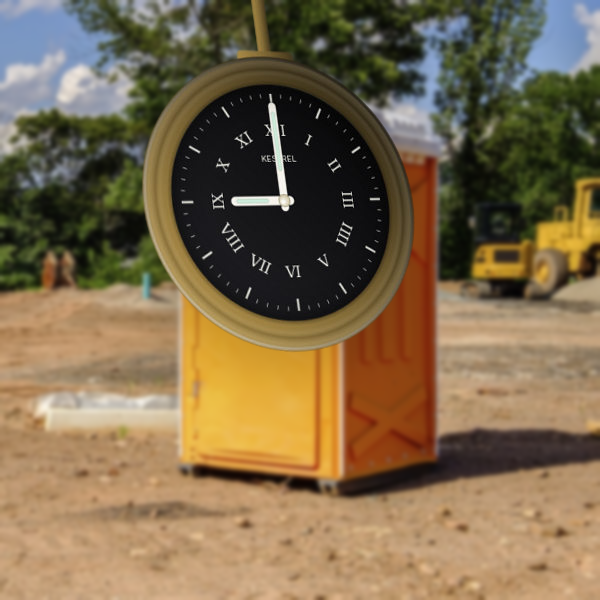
{"hour": 9, "minute": 0}
